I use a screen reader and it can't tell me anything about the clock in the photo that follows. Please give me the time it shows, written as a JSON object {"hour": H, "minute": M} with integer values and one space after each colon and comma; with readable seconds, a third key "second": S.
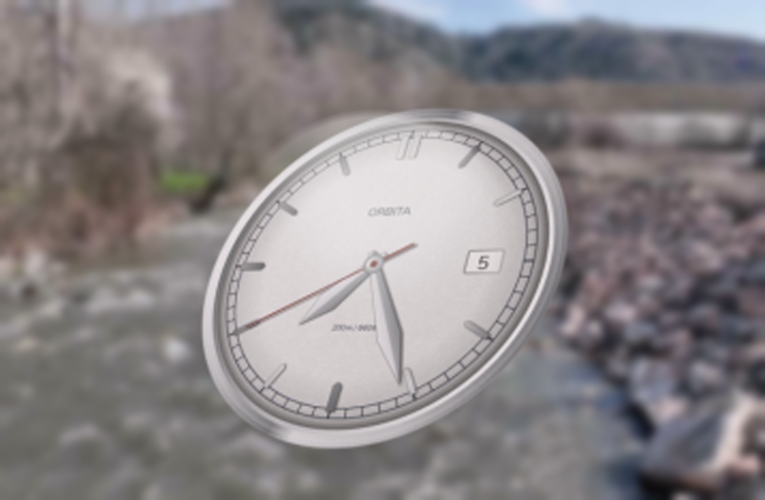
{"hour": 7, "minute": 25, "second": 40}
